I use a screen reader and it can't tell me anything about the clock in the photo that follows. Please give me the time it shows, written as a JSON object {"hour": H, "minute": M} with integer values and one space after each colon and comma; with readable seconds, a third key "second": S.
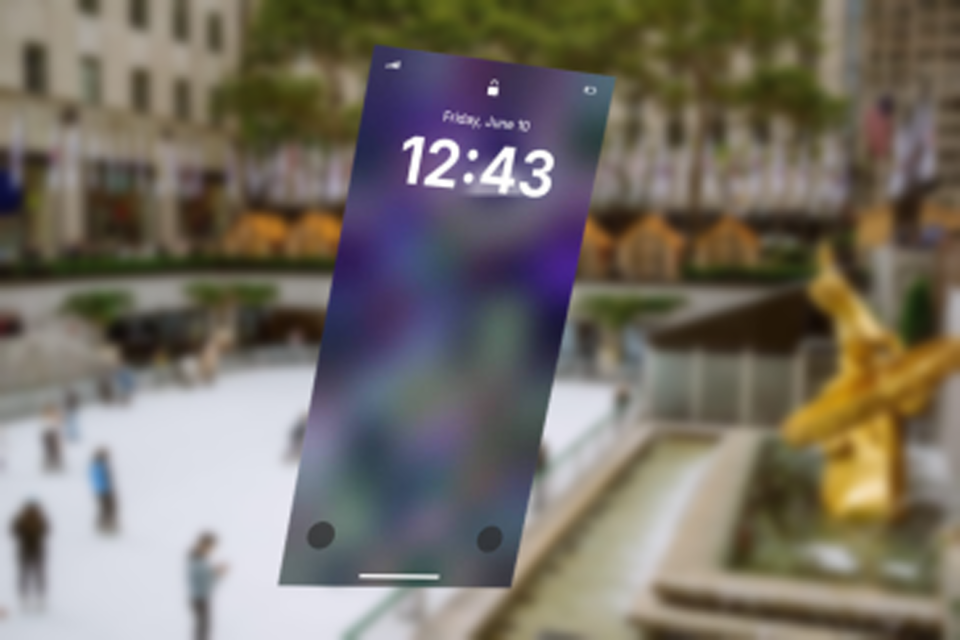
{"hour": 12, "minute": 43}
